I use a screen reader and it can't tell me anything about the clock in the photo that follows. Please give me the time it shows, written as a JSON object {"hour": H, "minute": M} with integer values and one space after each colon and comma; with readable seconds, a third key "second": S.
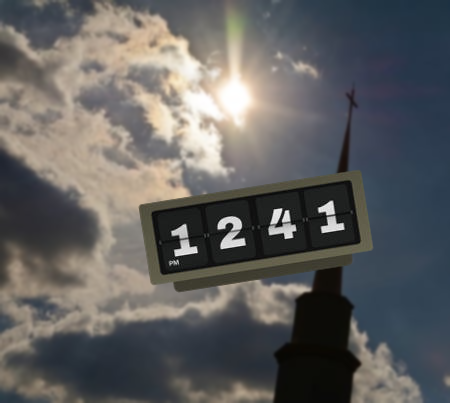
{"hour": 12, "minute": 41}
